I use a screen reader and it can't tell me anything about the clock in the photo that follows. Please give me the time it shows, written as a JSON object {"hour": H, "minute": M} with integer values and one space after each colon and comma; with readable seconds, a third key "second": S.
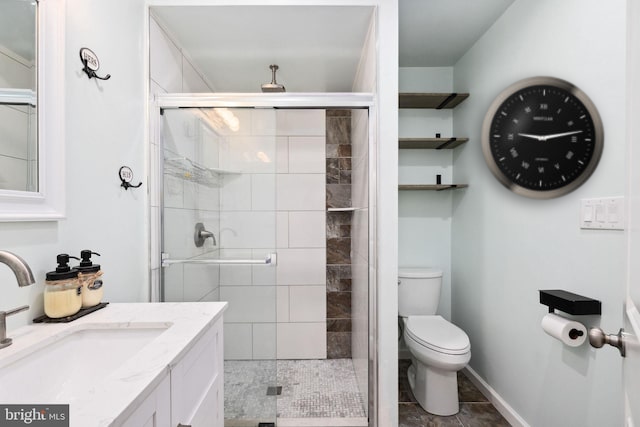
{"hour": 9, "minute": 13}
